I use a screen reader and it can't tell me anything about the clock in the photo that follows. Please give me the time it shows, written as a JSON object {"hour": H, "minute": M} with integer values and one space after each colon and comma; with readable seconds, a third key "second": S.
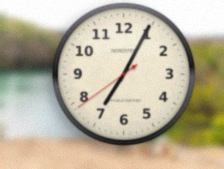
{"hour": 7, "minute": 4, "second": 39}
